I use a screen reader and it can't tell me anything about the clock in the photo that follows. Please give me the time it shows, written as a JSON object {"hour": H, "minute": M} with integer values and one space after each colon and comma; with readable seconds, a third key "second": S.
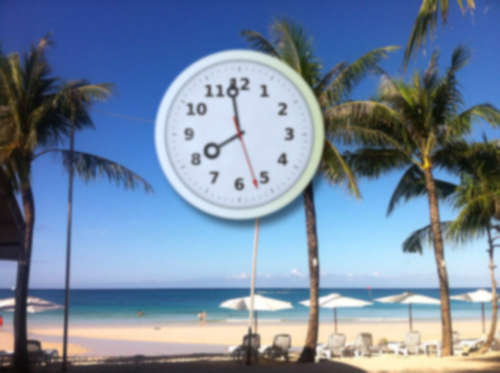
{"hour": 7, "minute": 58, "second": 27}
